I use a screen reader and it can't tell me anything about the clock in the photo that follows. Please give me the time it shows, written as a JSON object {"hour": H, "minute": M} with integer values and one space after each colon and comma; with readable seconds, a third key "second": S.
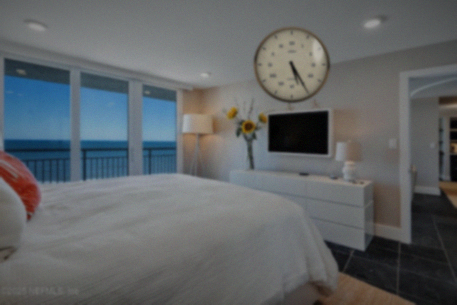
{"hour": 5, "minute": 25}
